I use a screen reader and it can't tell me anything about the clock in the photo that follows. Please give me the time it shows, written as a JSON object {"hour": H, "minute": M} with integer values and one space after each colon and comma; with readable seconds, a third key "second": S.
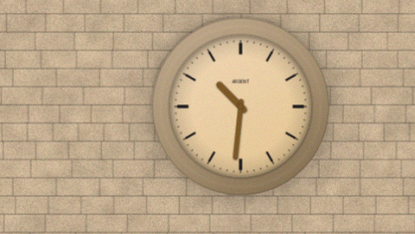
{"hour": 10, "minute": 31}
